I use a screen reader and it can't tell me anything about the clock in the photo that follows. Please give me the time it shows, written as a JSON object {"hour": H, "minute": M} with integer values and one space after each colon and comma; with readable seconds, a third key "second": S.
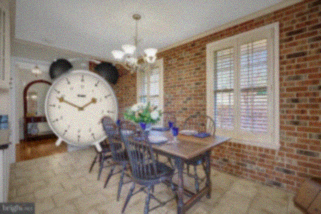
{"hour": 1, "minute": 48}
